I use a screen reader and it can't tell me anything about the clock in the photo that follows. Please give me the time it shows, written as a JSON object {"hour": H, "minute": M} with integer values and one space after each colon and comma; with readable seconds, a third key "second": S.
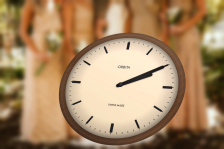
{"hour": 2, "minute": 10}
